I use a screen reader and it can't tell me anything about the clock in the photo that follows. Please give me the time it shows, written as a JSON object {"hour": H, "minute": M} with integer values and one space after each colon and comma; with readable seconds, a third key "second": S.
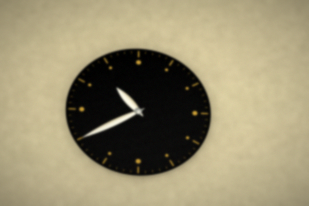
{"hour": 10, "minute": 40}
